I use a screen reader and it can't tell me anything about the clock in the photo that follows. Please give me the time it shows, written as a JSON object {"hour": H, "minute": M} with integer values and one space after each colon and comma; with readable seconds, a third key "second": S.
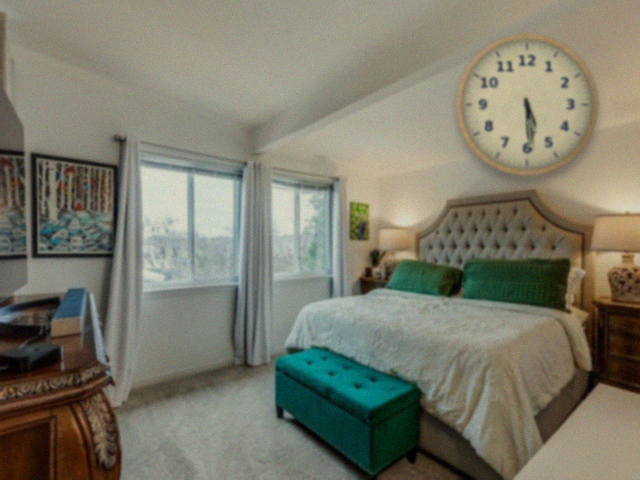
{"hour": 5, "minute": 29}
